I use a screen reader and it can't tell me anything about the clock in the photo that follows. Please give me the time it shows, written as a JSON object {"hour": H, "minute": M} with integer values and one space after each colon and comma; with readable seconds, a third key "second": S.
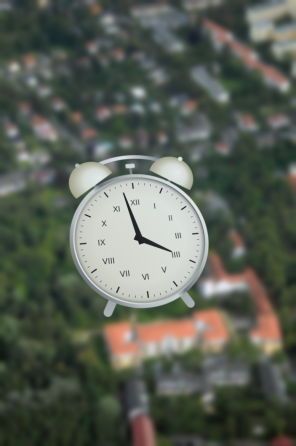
{"hour": 3, "minute": 58}
